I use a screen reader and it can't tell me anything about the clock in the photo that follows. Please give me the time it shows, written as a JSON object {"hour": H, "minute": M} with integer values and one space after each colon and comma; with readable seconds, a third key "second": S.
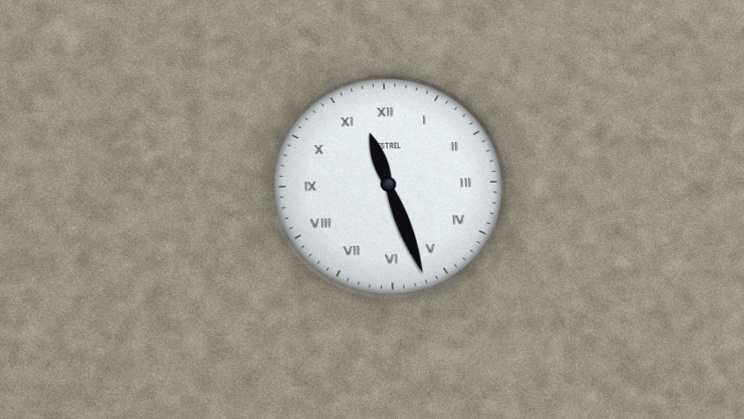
{"hour": 11, "minute": 27}
